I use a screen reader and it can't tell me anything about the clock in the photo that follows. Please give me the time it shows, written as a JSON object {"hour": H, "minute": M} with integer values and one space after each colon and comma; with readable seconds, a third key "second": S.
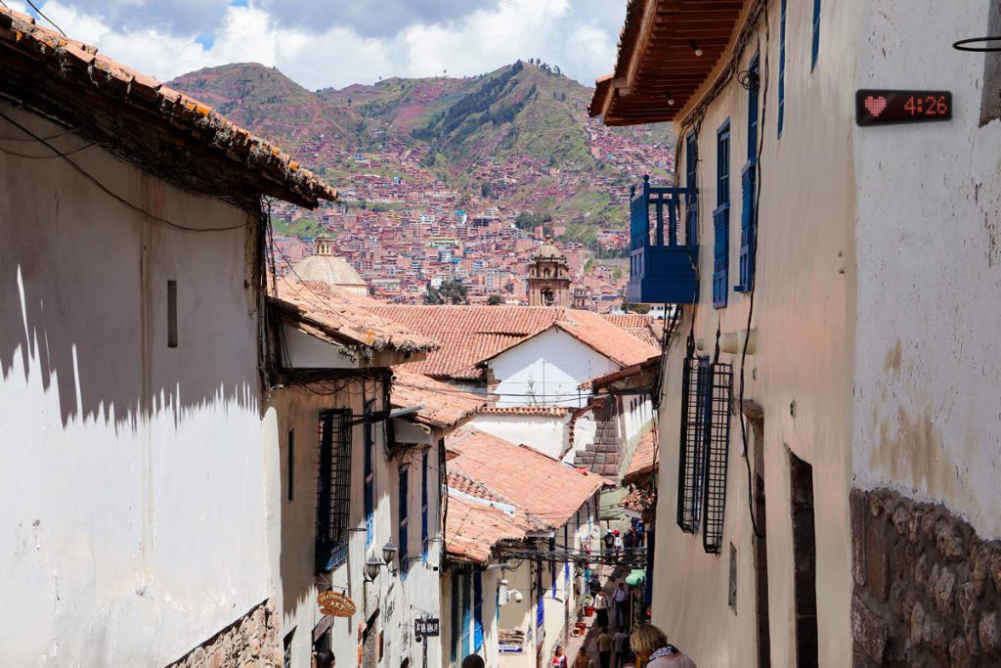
{"hour": 4, "minute": 26}
